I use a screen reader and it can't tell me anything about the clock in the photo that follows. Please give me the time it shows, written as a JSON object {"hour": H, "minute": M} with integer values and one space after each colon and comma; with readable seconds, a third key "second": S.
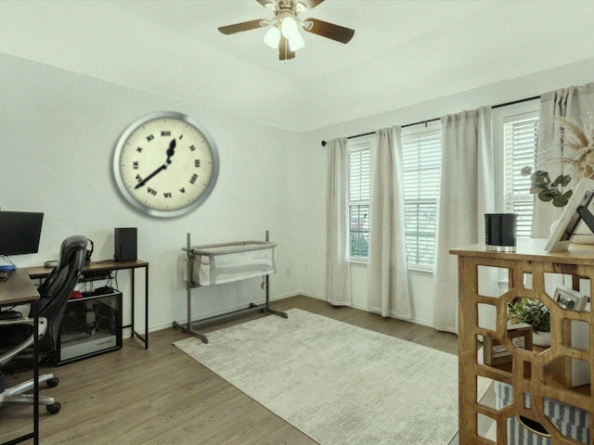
{"hour": 12, "minute": 39}
